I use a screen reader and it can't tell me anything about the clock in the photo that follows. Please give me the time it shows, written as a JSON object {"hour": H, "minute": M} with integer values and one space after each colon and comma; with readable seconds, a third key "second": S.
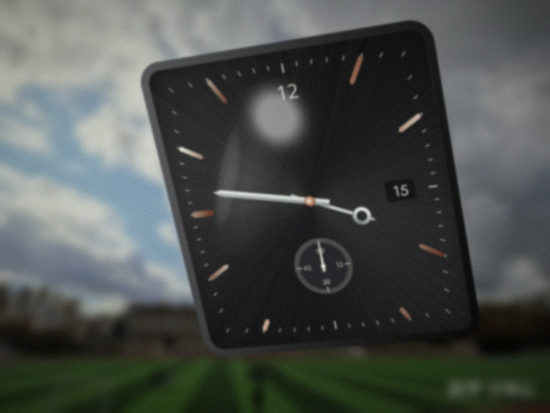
{"hour": 3, "minute": 47}
